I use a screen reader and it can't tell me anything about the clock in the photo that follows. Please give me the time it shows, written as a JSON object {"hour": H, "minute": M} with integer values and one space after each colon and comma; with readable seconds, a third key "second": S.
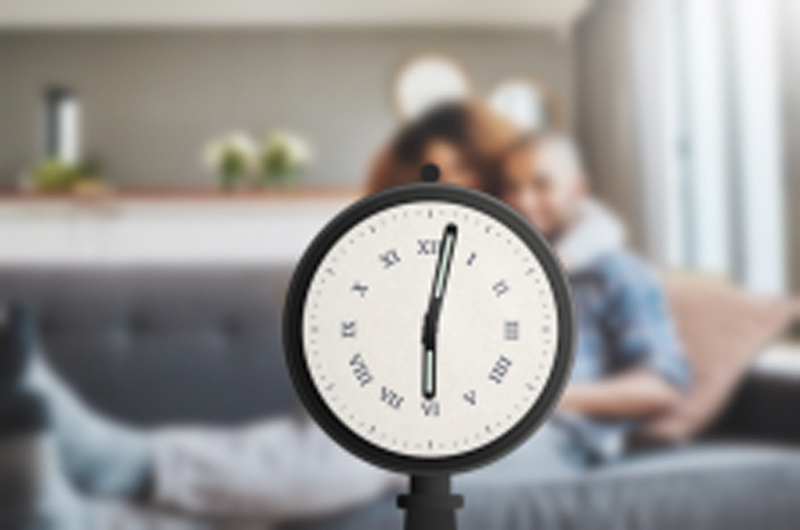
{"hour": 6, "minute": 2}
